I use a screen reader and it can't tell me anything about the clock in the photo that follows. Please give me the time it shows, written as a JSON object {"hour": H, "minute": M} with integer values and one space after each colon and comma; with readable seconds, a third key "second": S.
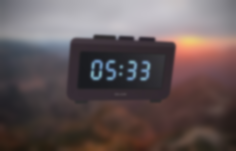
{"hour": 5, "minute": 33}
